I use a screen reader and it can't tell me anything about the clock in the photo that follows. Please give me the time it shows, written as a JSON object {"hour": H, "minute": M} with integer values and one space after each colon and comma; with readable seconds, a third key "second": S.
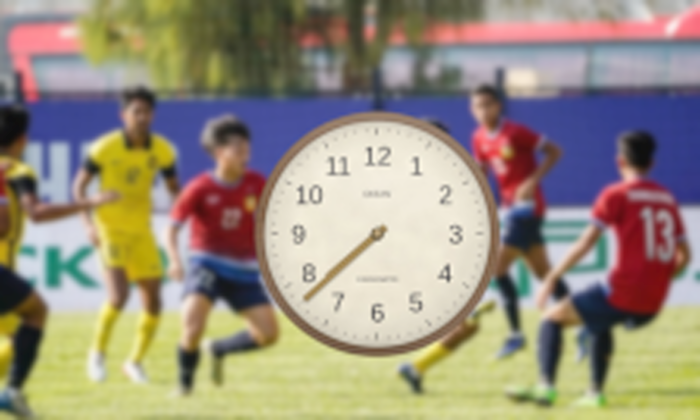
{"hour": 7, "minute": 38}
